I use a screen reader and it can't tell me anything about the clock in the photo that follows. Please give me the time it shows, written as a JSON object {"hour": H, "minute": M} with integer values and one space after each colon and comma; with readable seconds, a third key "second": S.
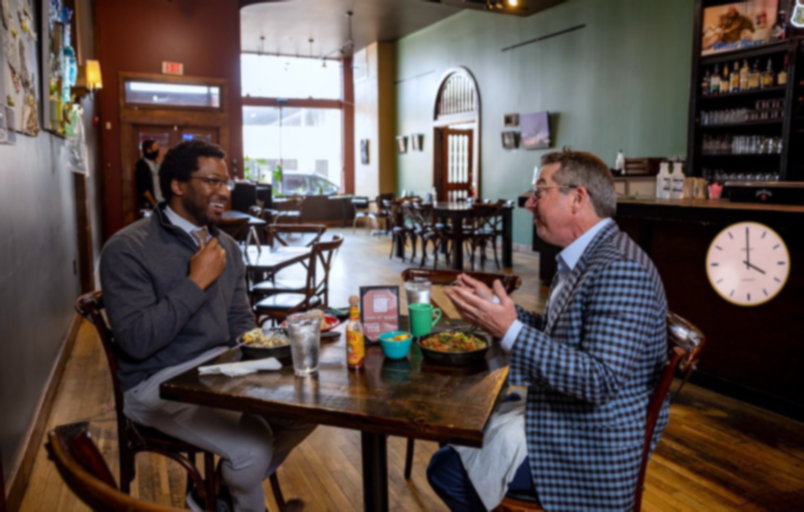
{"hour": 4, "minute": 0}
